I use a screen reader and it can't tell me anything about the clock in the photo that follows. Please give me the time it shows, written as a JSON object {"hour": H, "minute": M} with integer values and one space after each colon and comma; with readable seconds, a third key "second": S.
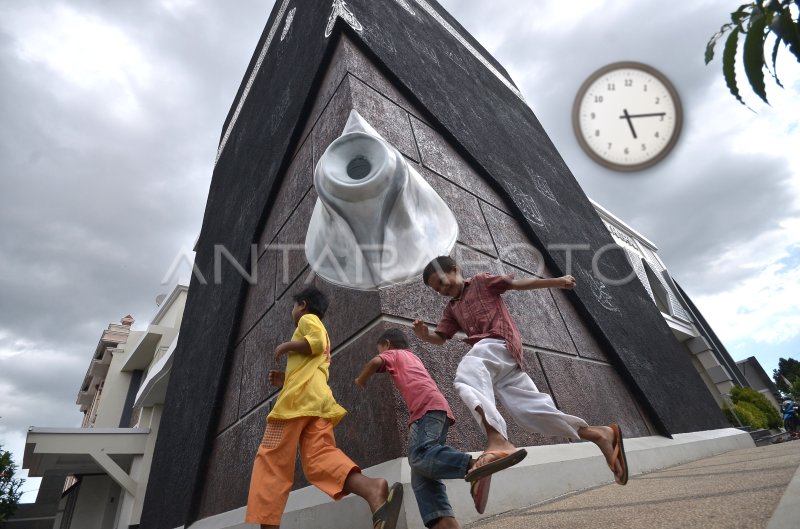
{"hour": 5, "minute": 14}
